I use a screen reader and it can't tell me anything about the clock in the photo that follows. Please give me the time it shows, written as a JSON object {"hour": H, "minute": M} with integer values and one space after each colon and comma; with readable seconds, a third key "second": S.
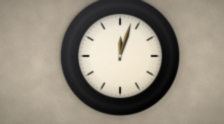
{"hour": 12, "minute": 3}
